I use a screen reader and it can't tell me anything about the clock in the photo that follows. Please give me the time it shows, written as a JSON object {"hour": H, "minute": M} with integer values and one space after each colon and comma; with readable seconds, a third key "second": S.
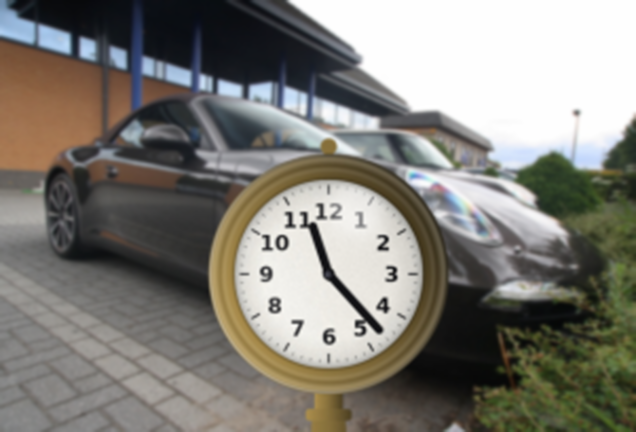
{"hour": 11, "minute": 23}
